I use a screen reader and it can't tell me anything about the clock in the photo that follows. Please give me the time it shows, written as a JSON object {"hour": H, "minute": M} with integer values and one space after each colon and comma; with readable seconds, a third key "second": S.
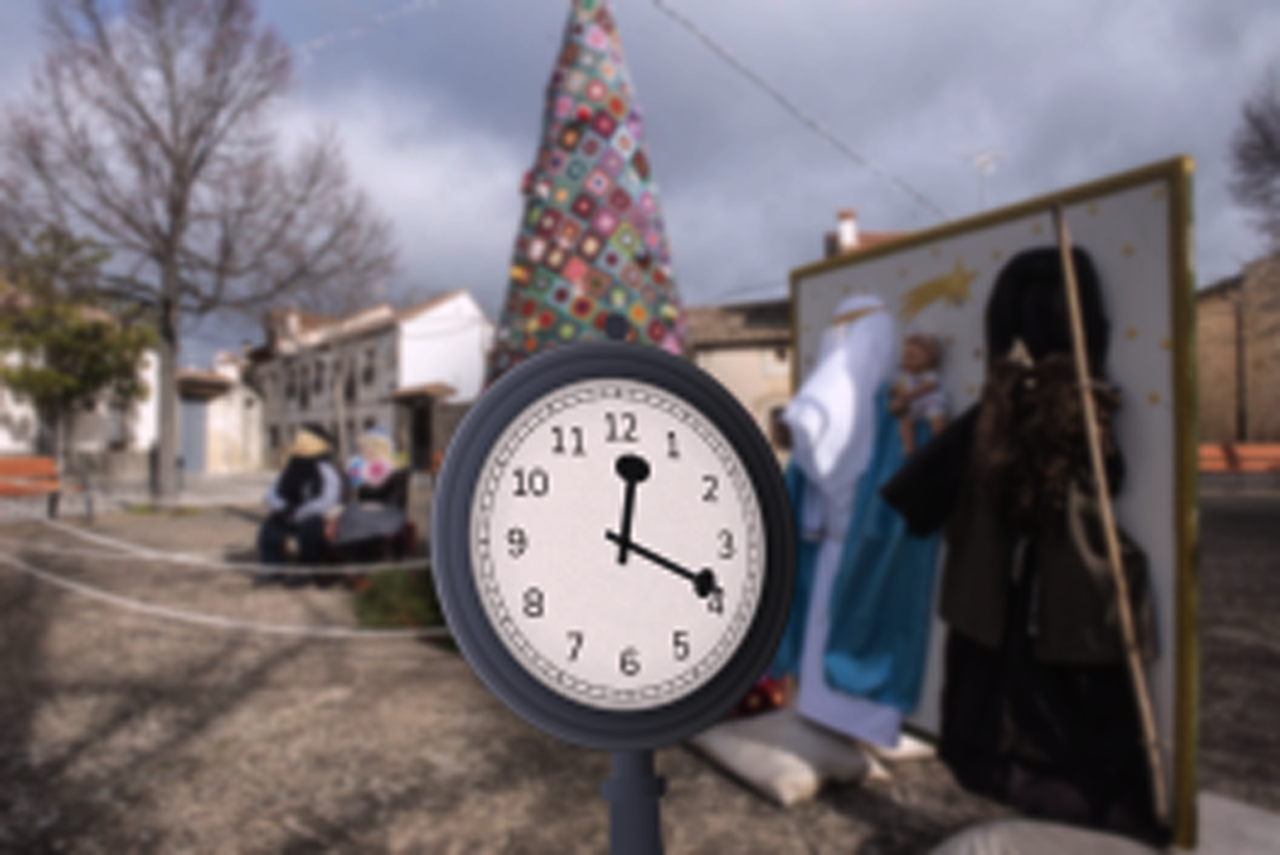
{"hour": 12, "minute": 19}
